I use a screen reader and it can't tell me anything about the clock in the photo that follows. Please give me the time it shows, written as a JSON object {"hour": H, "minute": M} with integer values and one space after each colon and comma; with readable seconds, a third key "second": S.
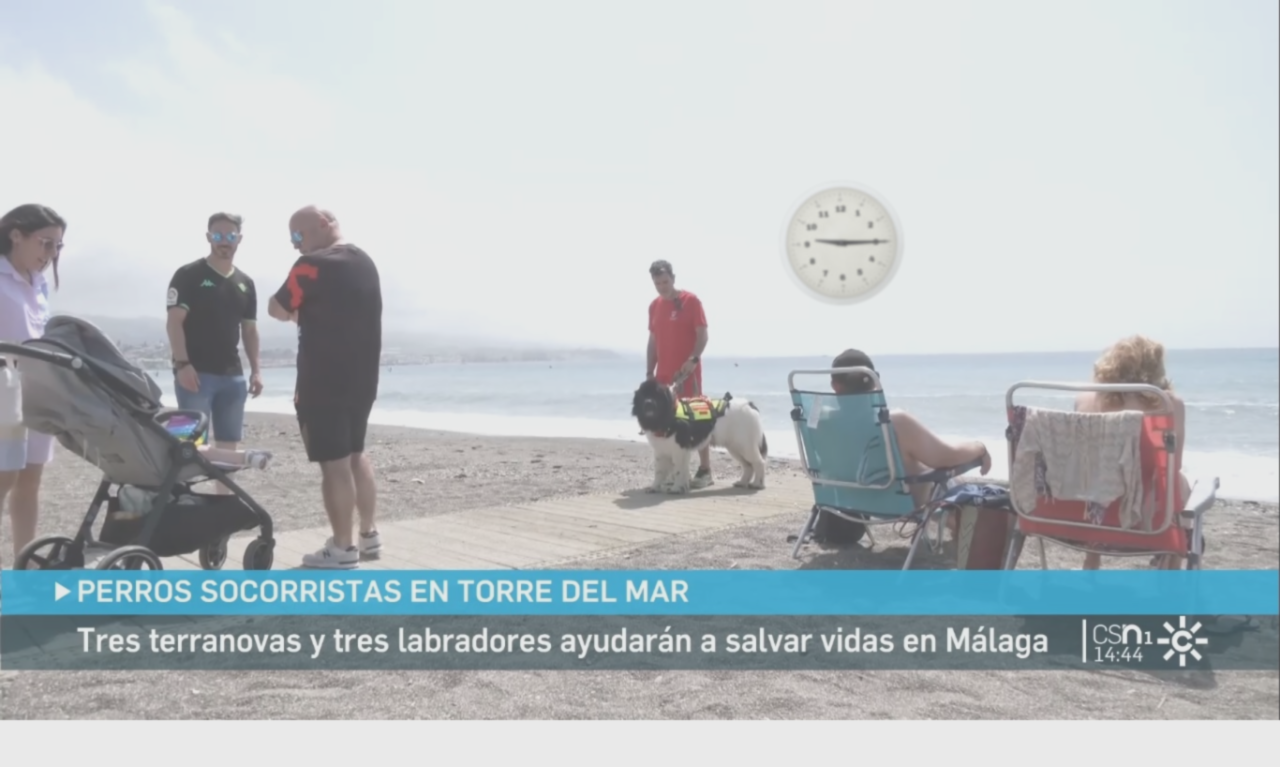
{"hour": 9, "minute": 15}
